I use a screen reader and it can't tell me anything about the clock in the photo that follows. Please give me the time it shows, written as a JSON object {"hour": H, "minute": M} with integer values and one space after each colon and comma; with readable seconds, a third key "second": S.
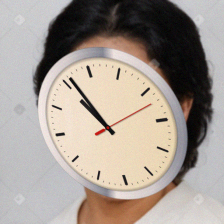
{"hour": 10, "minute": 56, "second": 12}
